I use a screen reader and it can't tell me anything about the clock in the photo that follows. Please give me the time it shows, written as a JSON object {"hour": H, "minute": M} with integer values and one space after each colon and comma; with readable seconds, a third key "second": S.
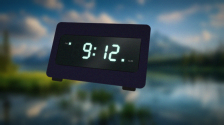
{"hour": 9, "minute": 12}
